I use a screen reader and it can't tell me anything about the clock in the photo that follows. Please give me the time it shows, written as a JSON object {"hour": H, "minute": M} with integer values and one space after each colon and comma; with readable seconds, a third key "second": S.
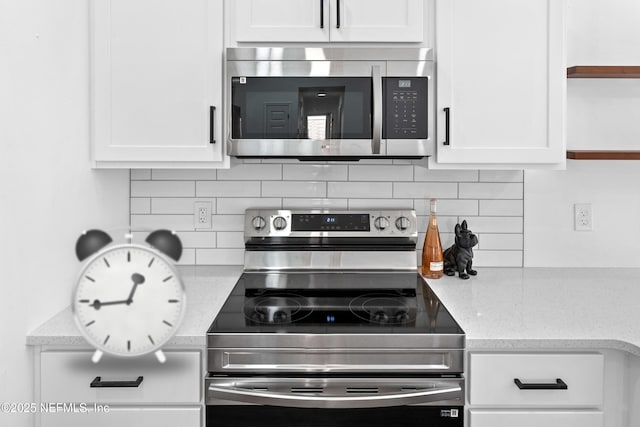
{"hour": 12, "minute": 44}
